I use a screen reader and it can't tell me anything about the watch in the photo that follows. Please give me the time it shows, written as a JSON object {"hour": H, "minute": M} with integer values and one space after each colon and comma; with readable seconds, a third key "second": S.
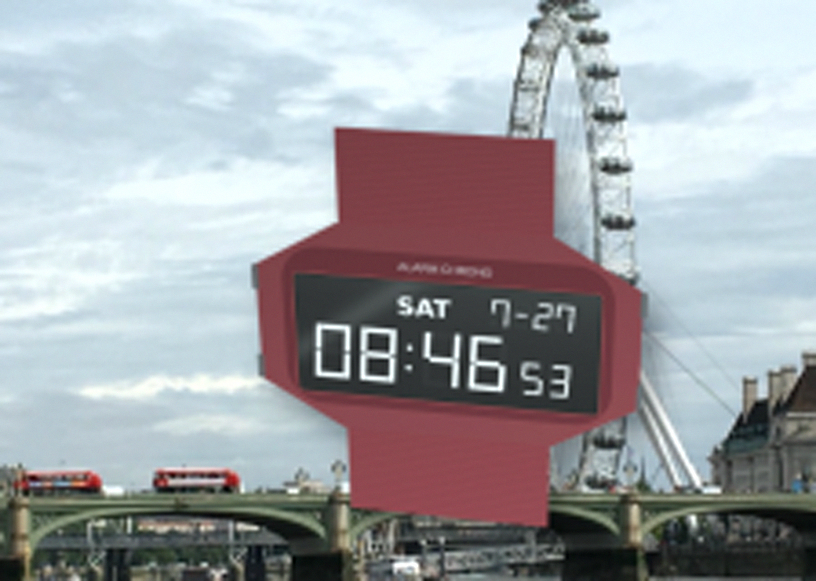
{"hour": 8, "minute": 46, "second": 53}
